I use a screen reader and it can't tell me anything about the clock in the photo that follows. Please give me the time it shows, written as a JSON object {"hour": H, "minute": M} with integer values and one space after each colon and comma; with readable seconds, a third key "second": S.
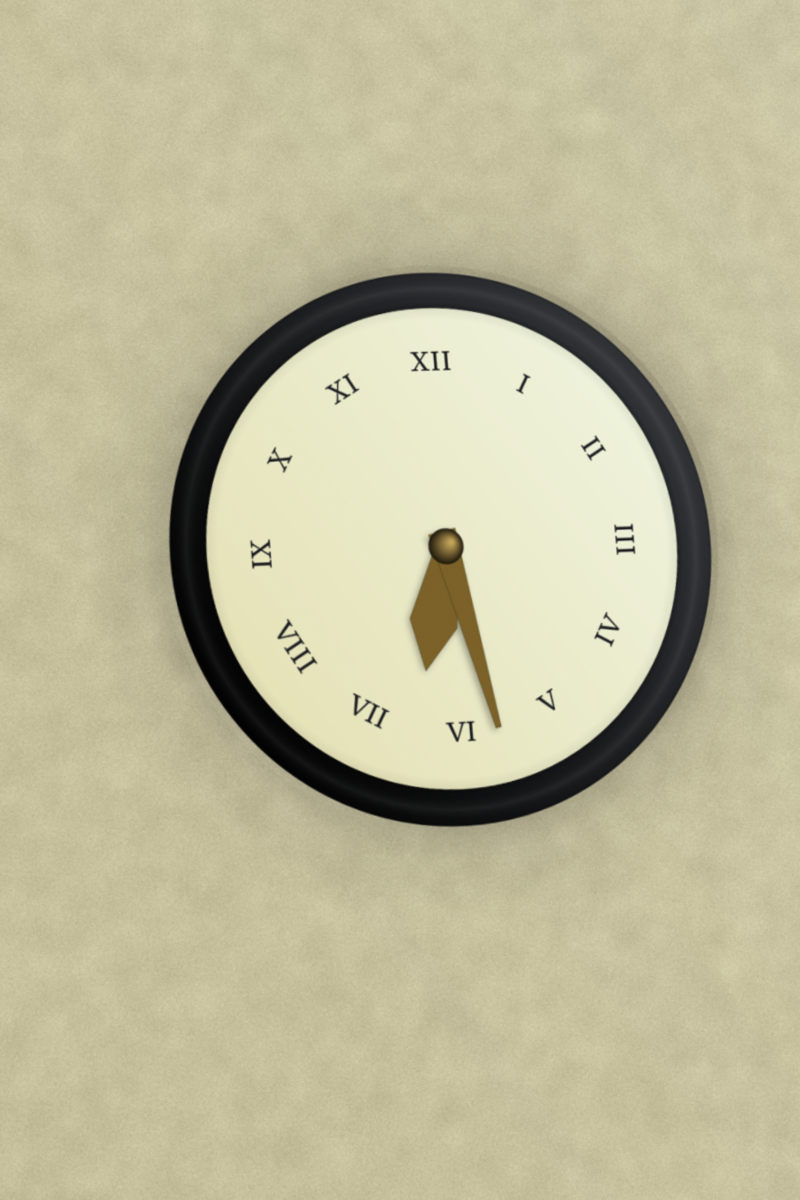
{"hour": 6, "minute": 28}
